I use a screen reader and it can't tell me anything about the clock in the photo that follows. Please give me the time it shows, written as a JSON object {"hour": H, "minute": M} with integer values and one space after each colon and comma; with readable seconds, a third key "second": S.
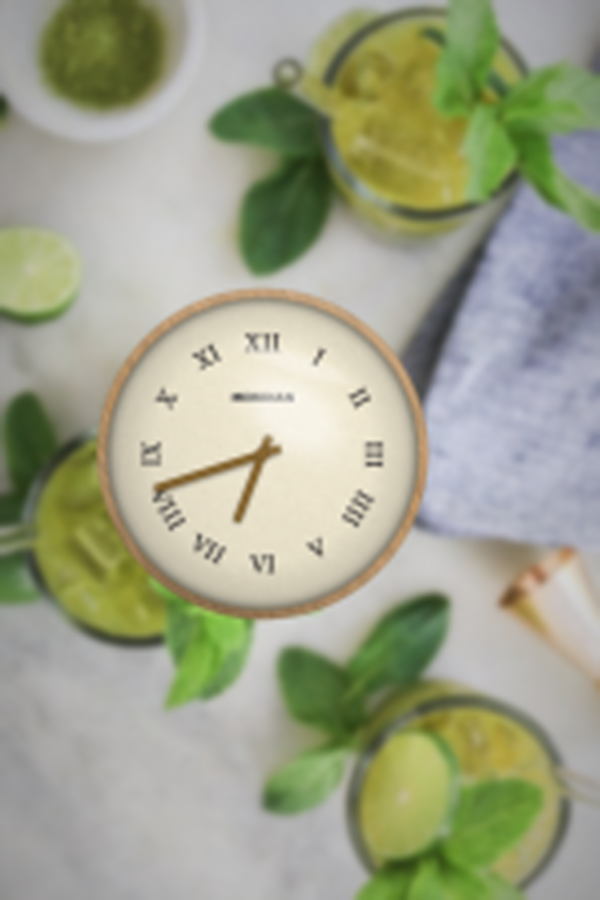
{"hour": 6, "minute": 42}
